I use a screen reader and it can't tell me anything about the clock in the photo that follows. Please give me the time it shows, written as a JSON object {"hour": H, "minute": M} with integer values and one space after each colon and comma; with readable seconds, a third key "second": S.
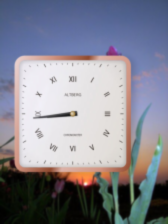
{"hour": 8, "minute": 44}
